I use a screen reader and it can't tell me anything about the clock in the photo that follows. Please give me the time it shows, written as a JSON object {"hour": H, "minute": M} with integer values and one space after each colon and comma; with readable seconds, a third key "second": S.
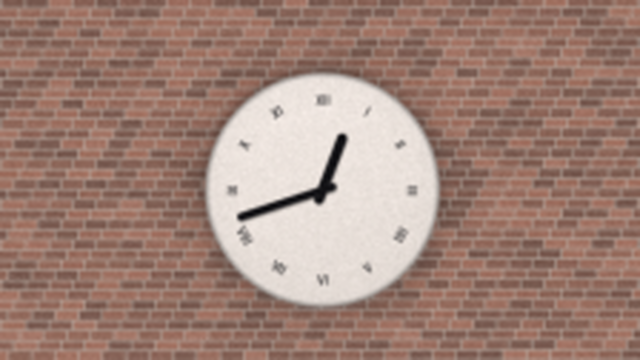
{"hour": 12, "minute": 42}
